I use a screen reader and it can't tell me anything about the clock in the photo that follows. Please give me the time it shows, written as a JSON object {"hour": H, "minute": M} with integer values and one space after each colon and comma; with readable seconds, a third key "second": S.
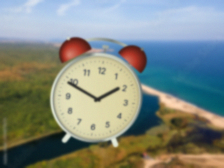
{"hour": 1, "minute": 49}
